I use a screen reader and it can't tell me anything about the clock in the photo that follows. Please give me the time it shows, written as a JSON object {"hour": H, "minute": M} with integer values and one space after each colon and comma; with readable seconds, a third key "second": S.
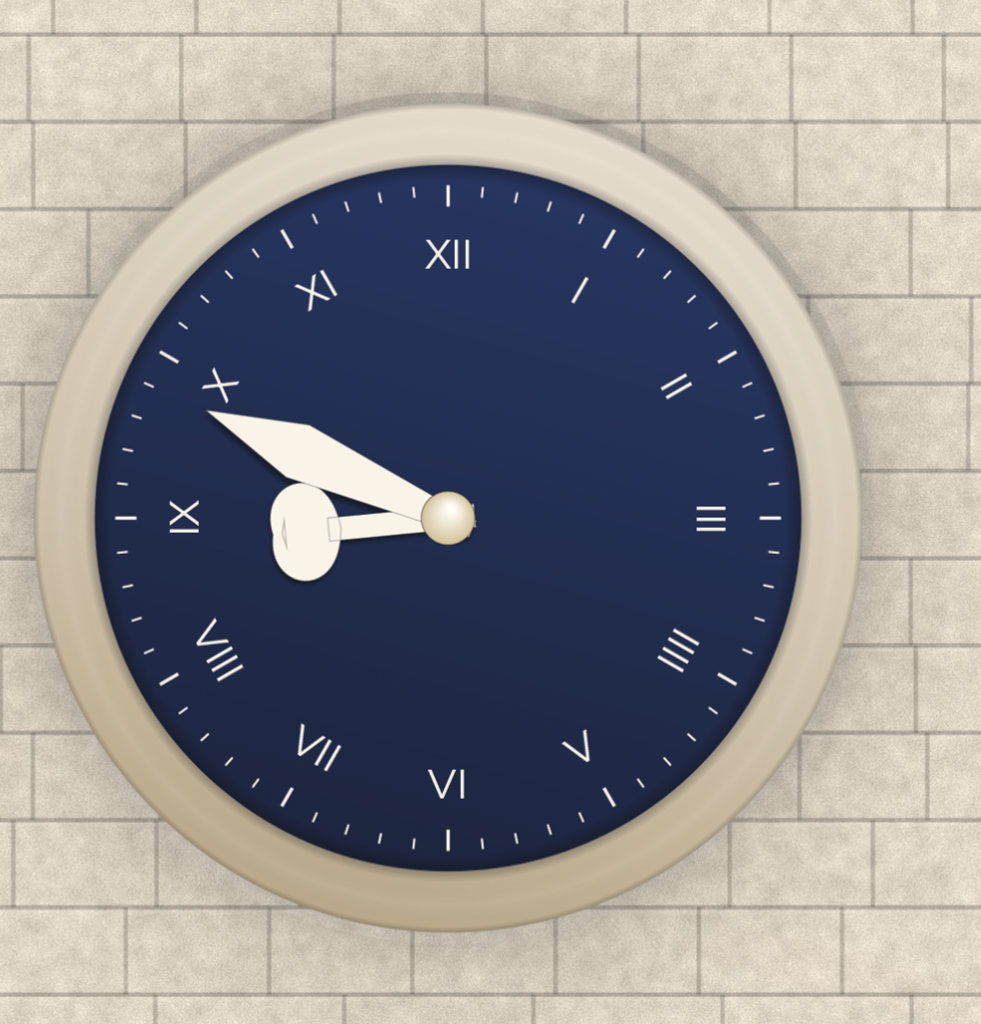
{"hour": 8, "minute": 49}
